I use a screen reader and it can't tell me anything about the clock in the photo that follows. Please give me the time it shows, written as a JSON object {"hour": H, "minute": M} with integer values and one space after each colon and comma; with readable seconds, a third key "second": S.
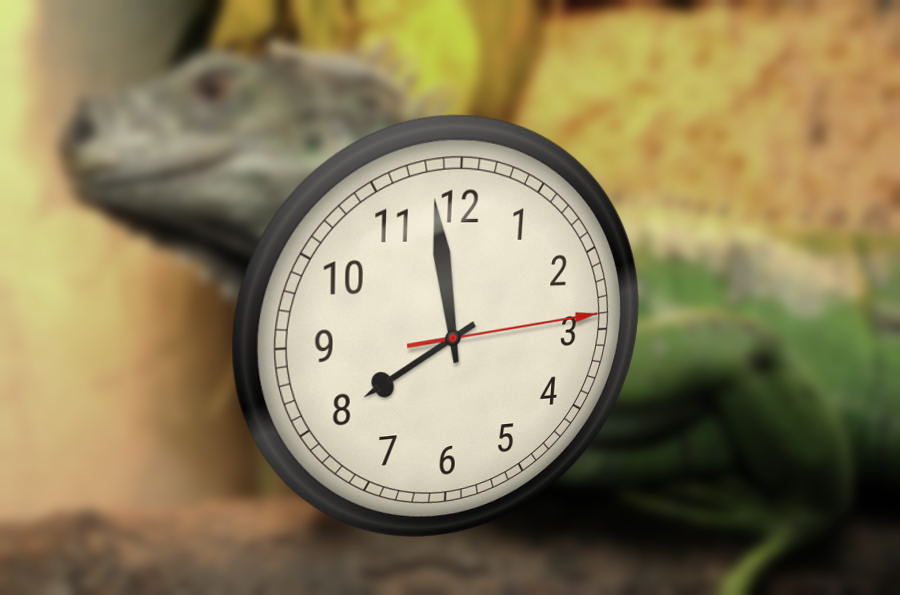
{"hour": 7, "minute": 58, "second": 14}
